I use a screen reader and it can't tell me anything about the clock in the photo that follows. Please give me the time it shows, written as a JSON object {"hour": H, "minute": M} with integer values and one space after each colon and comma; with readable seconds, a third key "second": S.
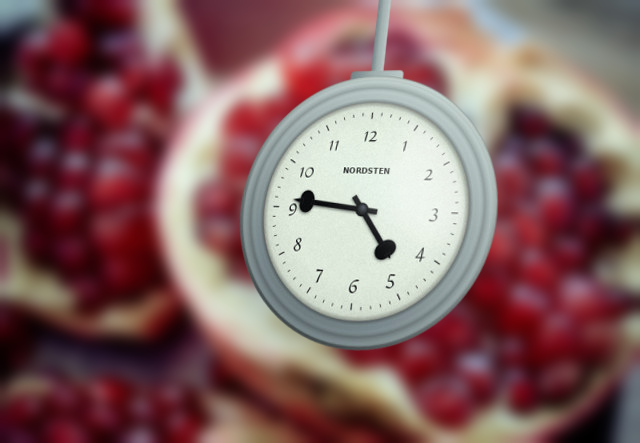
{"hour": 4, "minute": 46}
